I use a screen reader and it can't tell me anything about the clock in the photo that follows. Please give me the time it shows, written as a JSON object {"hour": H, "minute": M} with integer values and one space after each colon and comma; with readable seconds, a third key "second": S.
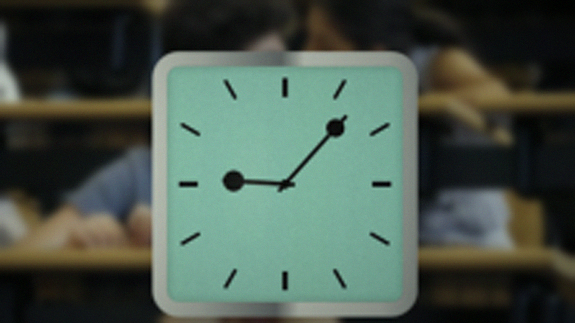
{"hour": 9, "minute": 7}
